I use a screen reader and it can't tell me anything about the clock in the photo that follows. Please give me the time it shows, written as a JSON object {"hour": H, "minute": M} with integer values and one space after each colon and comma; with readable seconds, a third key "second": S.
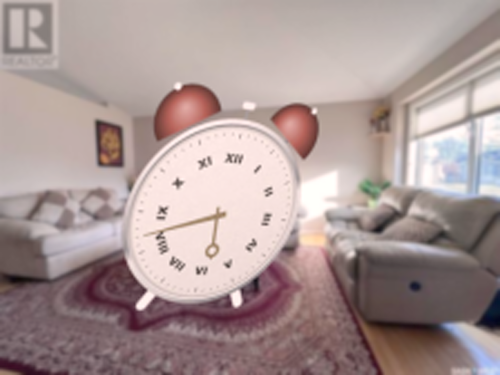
{"hour": 5, "minute": 42}
